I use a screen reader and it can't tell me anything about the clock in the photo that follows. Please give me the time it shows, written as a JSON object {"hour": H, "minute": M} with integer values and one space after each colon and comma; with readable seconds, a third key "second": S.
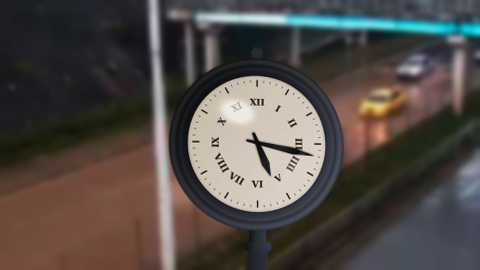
{"hour": 5, "minute": 17}
